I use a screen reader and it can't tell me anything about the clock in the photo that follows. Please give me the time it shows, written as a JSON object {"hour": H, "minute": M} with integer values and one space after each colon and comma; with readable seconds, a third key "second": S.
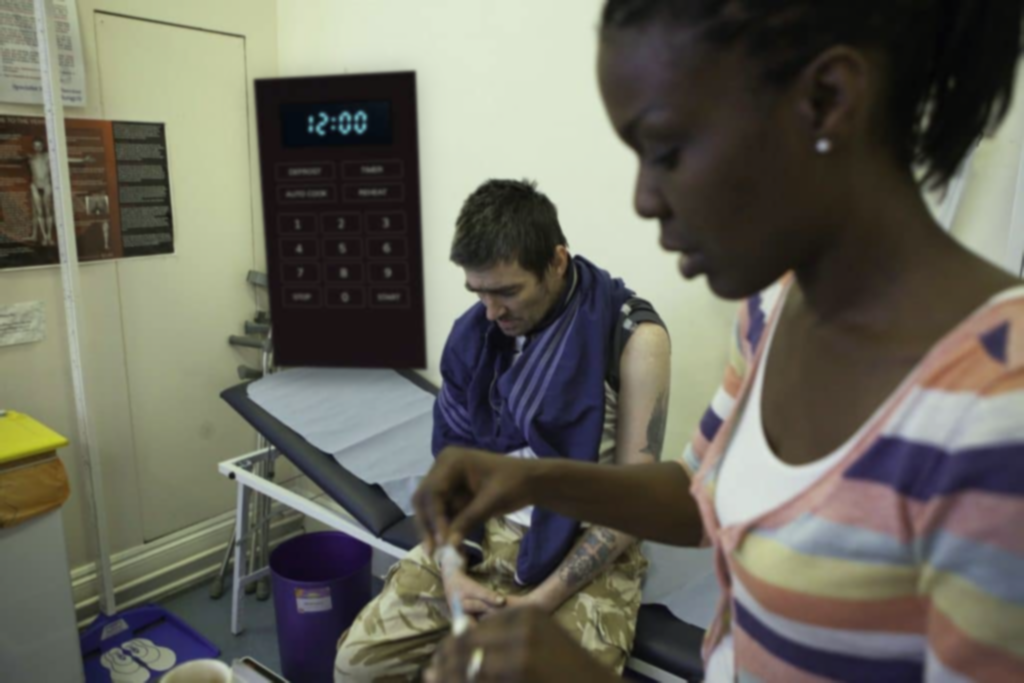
{"hour": 12, "minute": 0}
